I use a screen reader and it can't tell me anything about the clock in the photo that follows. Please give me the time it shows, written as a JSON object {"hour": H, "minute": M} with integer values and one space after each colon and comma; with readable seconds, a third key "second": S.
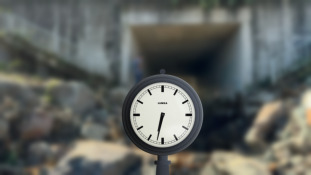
{"hour": 6, "minute": 32}
